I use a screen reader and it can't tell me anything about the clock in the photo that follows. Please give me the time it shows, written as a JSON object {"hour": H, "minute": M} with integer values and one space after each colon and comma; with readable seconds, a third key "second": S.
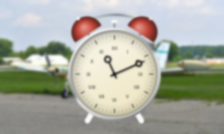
{"hour": 11, "minute": 11}
